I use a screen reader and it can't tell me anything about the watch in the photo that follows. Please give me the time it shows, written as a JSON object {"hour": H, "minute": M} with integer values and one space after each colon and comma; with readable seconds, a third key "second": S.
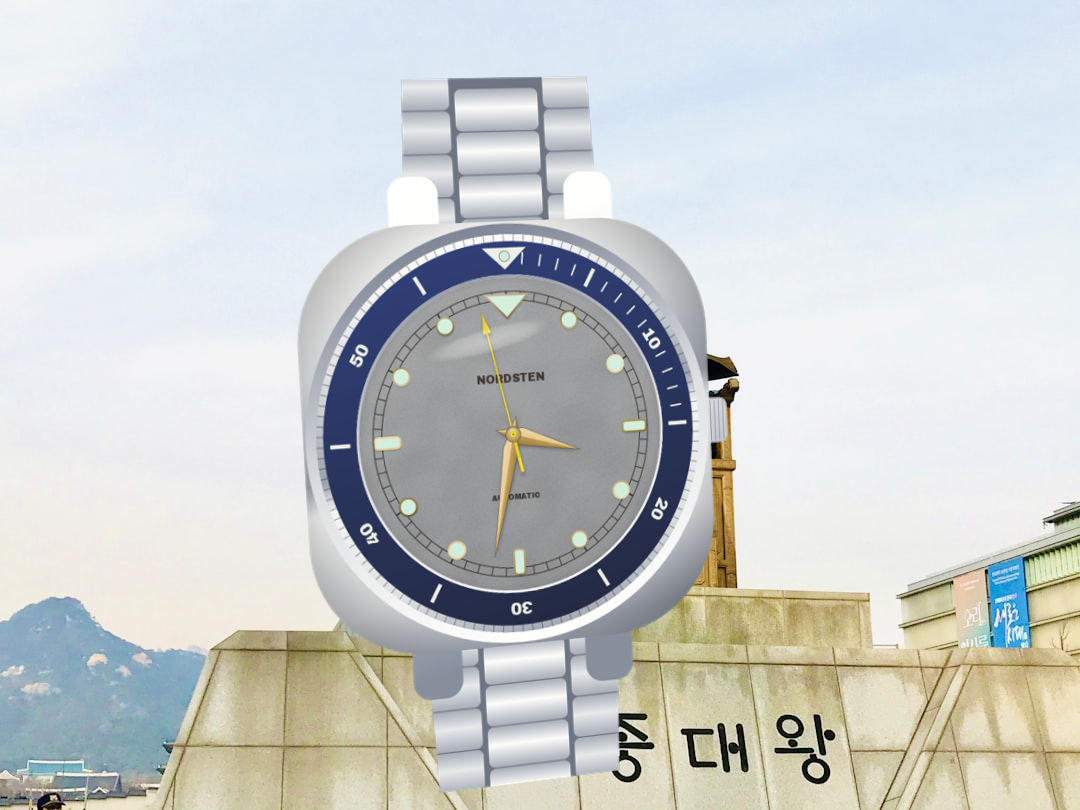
{"hour": 3, "minute": 31, "second": 58}
